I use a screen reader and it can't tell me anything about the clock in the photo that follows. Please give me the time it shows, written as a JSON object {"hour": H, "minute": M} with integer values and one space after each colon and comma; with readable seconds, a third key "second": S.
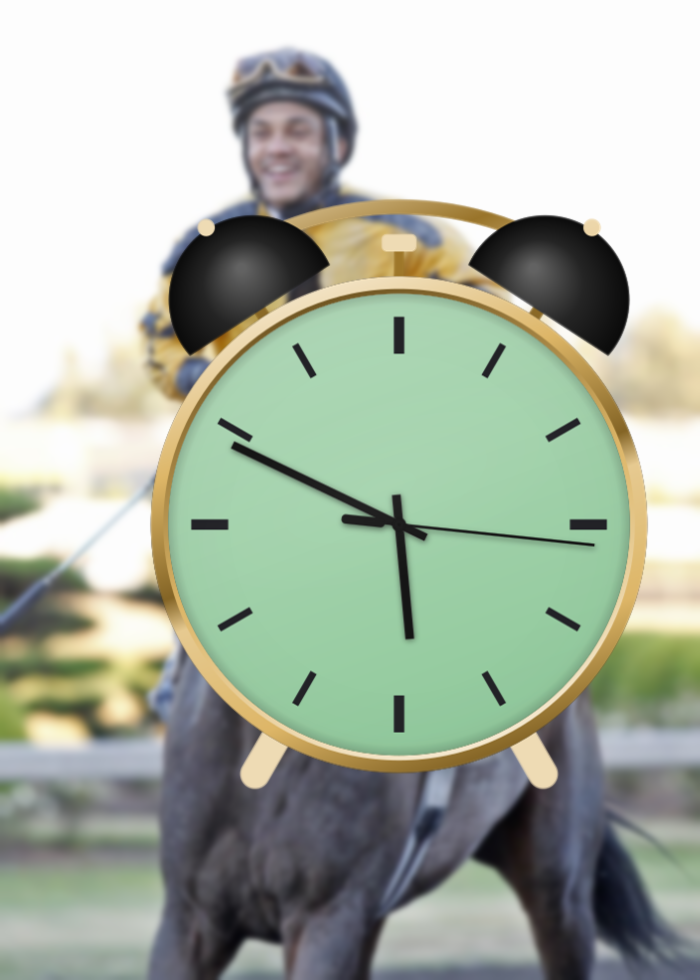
{"hour": 5, "minute": 49, "second": 16}
